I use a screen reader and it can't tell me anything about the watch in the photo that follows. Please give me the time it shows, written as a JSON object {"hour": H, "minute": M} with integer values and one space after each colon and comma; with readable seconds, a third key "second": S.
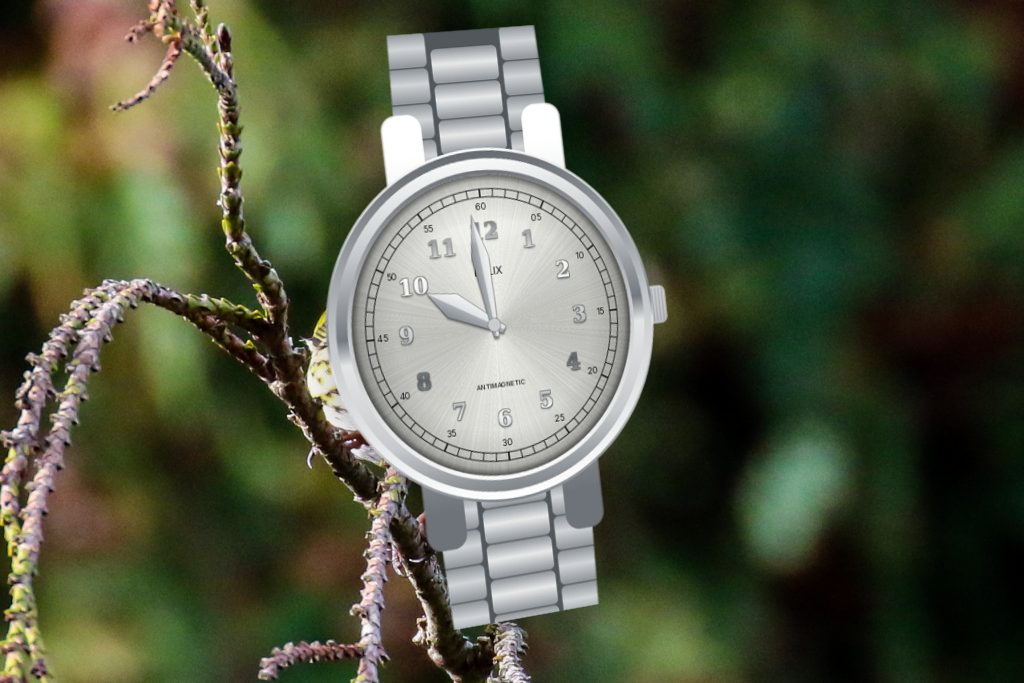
{"hour": 9, "minute": 59}
